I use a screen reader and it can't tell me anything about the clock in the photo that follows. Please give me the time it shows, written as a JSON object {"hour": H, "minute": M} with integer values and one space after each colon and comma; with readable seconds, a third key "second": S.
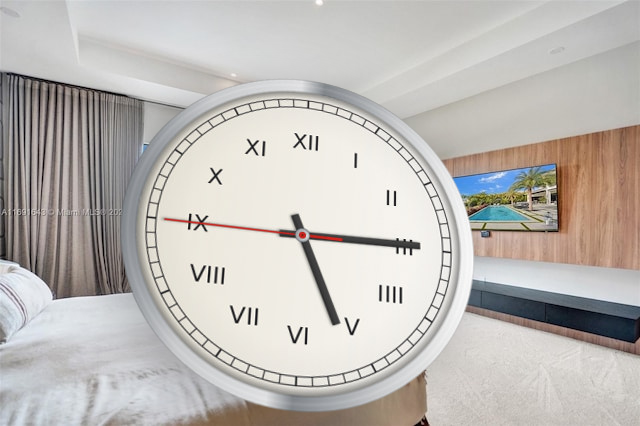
{"hour": 5, "minute": 14, "second": 45}
